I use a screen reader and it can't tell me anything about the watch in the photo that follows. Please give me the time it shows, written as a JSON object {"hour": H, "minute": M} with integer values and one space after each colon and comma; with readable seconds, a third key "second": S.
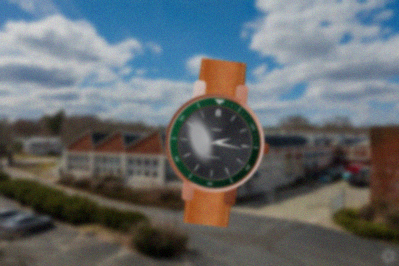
{"hour": 2, "minute": 16}
